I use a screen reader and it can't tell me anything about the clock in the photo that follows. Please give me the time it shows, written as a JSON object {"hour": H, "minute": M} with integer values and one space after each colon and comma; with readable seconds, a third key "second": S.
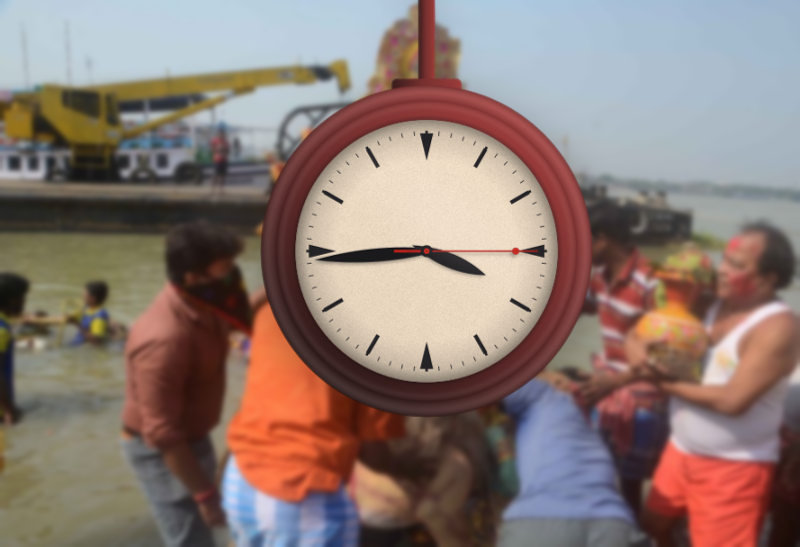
{"hour": 3, "minute": 44, "second": 15}
